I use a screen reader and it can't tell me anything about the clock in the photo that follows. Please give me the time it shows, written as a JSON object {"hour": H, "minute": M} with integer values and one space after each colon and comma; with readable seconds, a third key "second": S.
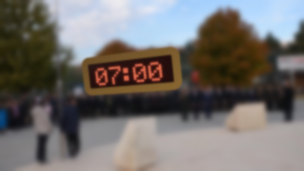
{"hour": 7, "minute": 0}
